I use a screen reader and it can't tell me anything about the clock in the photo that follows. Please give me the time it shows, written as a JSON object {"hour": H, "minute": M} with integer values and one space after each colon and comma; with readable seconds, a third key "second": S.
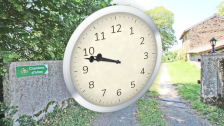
{"hour": 9, "minute": 48}
